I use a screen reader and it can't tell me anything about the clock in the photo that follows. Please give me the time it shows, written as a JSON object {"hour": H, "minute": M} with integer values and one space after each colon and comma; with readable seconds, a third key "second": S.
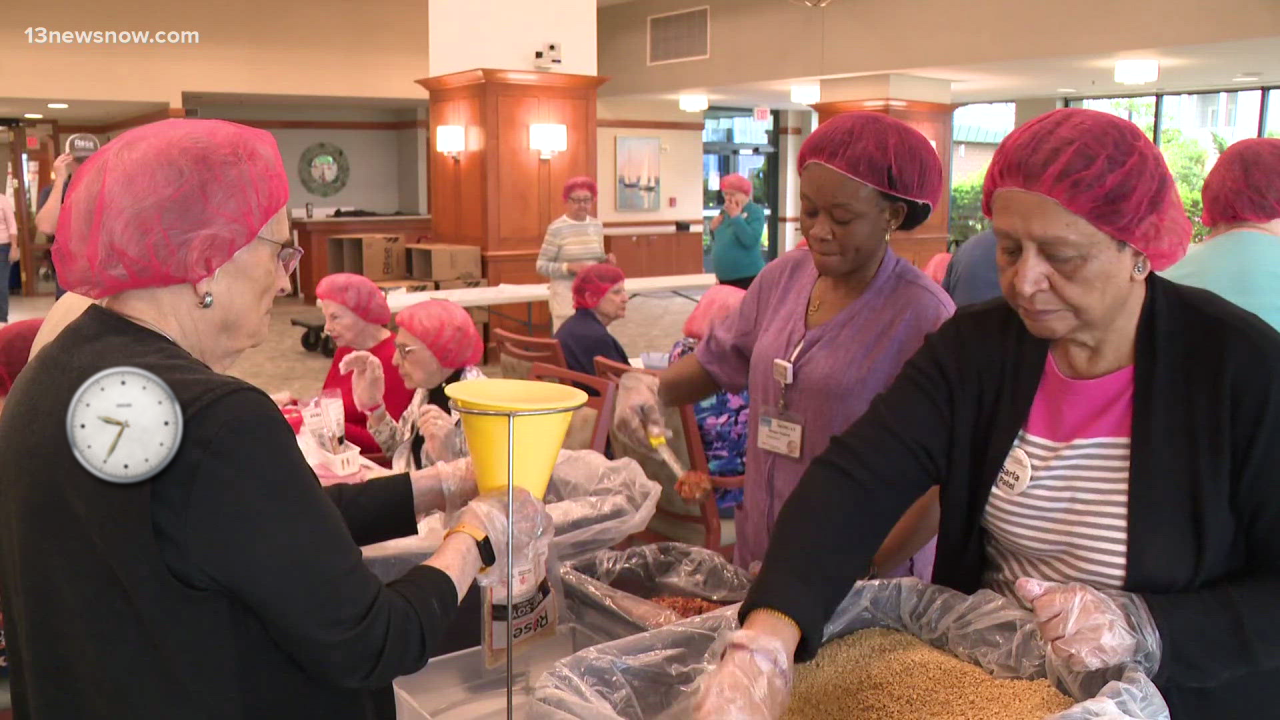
{"hour": 9, "minute": 35}
